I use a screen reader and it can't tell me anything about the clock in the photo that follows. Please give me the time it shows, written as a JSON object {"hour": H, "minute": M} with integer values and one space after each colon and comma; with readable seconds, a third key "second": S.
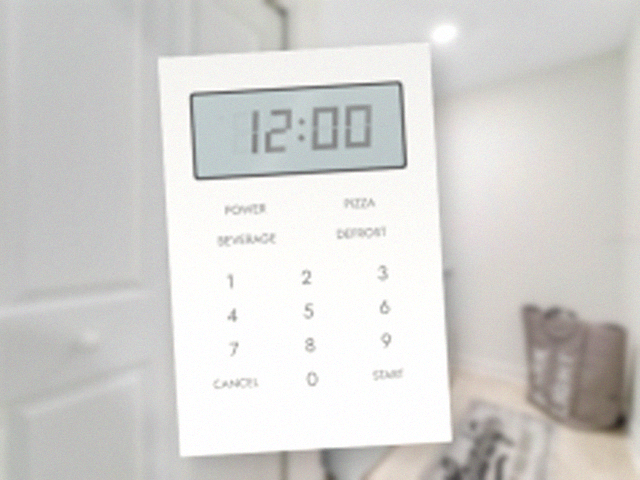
{"hour": 12, "minute": 0}
